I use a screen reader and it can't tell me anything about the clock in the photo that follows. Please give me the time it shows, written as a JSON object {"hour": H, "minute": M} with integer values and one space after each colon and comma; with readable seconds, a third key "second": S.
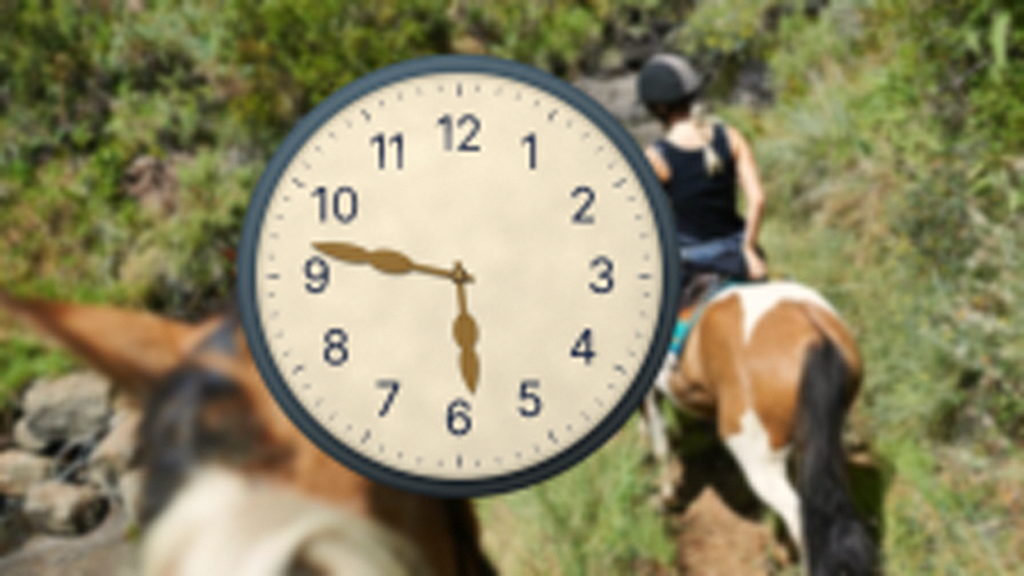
{"hour": 5, "minute": 47}
